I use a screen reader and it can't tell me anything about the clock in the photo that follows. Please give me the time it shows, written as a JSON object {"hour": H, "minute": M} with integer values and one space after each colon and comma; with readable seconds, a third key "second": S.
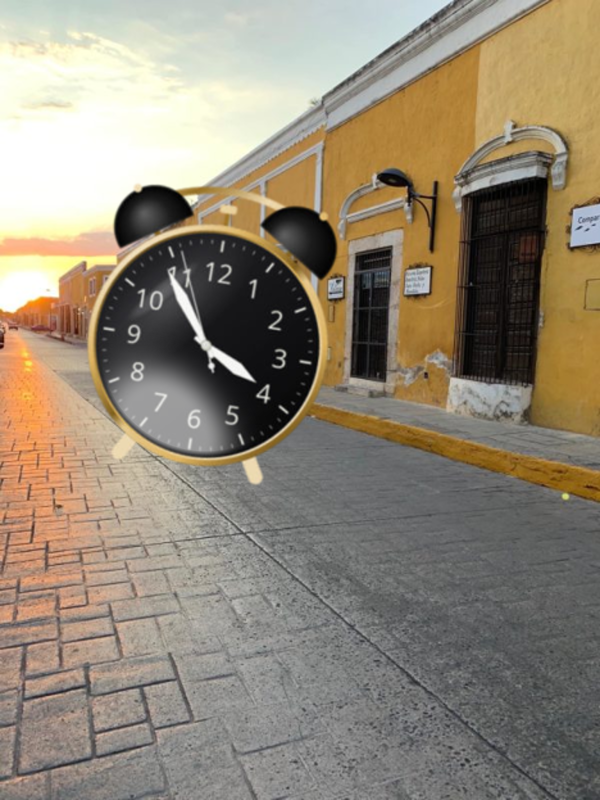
{"hour": 3, "minute": 53, "second": 56}
